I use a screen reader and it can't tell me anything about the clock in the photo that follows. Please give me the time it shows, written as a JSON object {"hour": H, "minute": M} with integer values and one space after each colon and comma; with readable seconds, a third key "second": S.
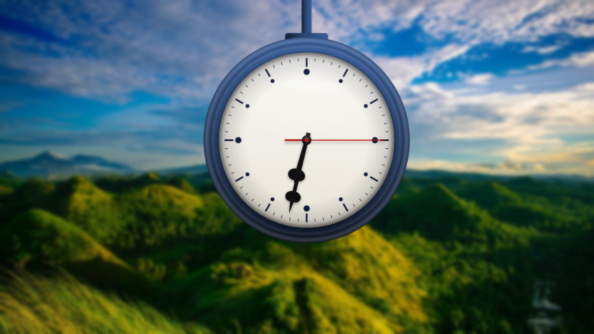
{"hour": 6, "minute": 32, "second": 15}
